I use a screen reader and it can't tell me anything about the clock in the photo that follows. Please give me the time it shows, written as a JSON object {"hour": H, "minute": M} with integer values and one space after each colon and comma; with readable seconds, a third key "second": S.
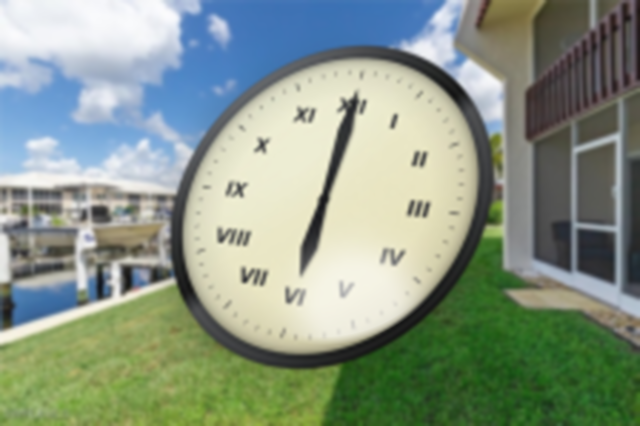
{"hour": 6, "minute": 0}
